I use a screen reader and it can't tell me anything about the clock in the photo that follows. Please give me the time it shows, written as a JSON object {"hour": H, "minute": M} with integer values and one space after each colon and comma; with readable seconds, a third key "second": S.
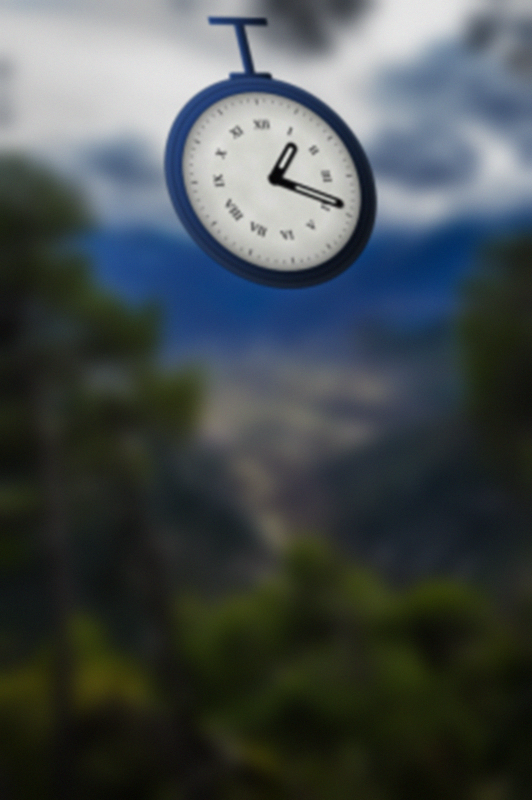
{"hour": 1, "minute": 19}
